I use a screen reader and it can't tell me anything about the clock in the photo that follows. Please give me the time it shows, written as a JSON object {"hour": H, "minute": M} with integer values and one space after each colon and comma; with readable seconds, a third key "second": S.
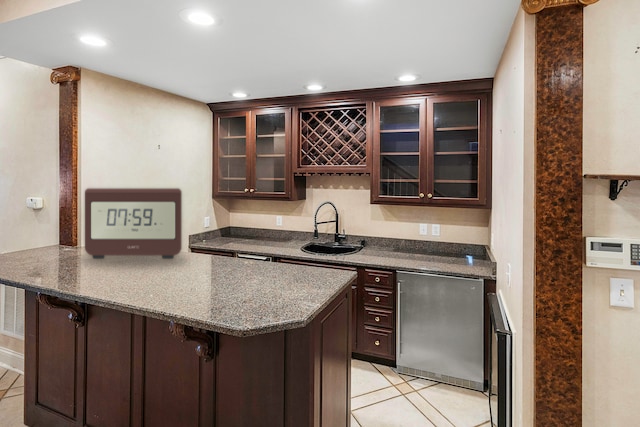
{"hour": 7, "minute": 59}
